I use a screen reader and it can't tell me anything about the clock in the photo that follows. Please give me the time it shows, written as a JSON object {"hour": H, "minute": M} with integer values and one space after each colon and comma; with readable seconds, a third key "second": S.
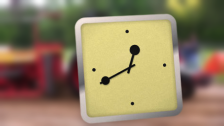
{"hour": 12, "minute": 41}
